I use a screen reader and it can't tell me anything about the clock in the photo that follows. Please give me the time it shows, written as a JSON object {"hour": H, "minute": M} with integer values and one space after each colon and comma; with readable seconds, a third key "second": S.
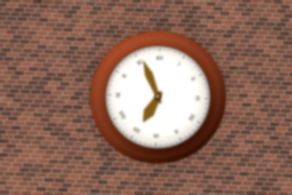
{"hour": 6, "minute": 56}
